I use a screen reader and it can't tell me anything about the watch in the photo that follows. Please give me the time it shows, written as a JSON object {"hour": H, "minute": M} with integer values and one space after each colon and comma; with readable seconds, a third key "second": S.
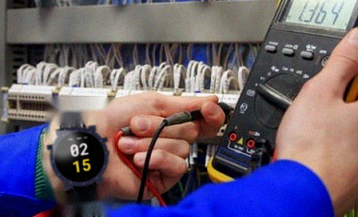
{"hour": 2, "minute": 15}
